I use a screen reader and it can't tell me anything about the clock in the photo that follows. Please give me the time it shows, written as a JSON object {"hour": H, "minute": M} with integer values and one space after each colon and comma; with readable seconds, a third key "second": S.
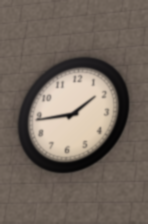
{"hour": 1, "minute": 44}
